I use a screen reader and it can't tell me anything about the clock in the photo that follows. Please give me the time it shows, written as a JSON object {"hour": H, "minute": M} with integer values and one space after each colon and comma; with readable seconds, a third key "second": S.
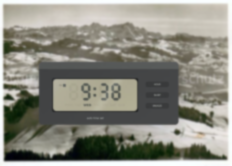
{"hour": 9, "minute": 38}
